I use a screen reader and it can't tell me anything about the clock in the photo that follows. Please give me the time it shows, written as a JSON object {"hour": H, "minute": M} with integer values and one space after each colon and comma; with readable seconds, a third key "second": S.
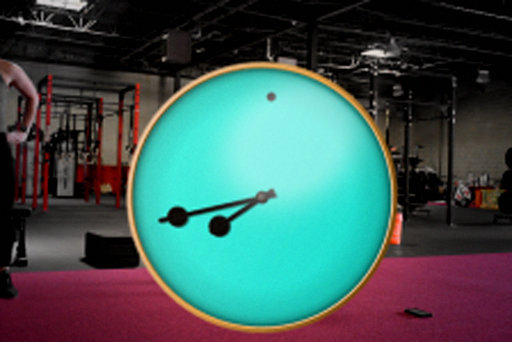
{"hour": 7, "minute": 42}
